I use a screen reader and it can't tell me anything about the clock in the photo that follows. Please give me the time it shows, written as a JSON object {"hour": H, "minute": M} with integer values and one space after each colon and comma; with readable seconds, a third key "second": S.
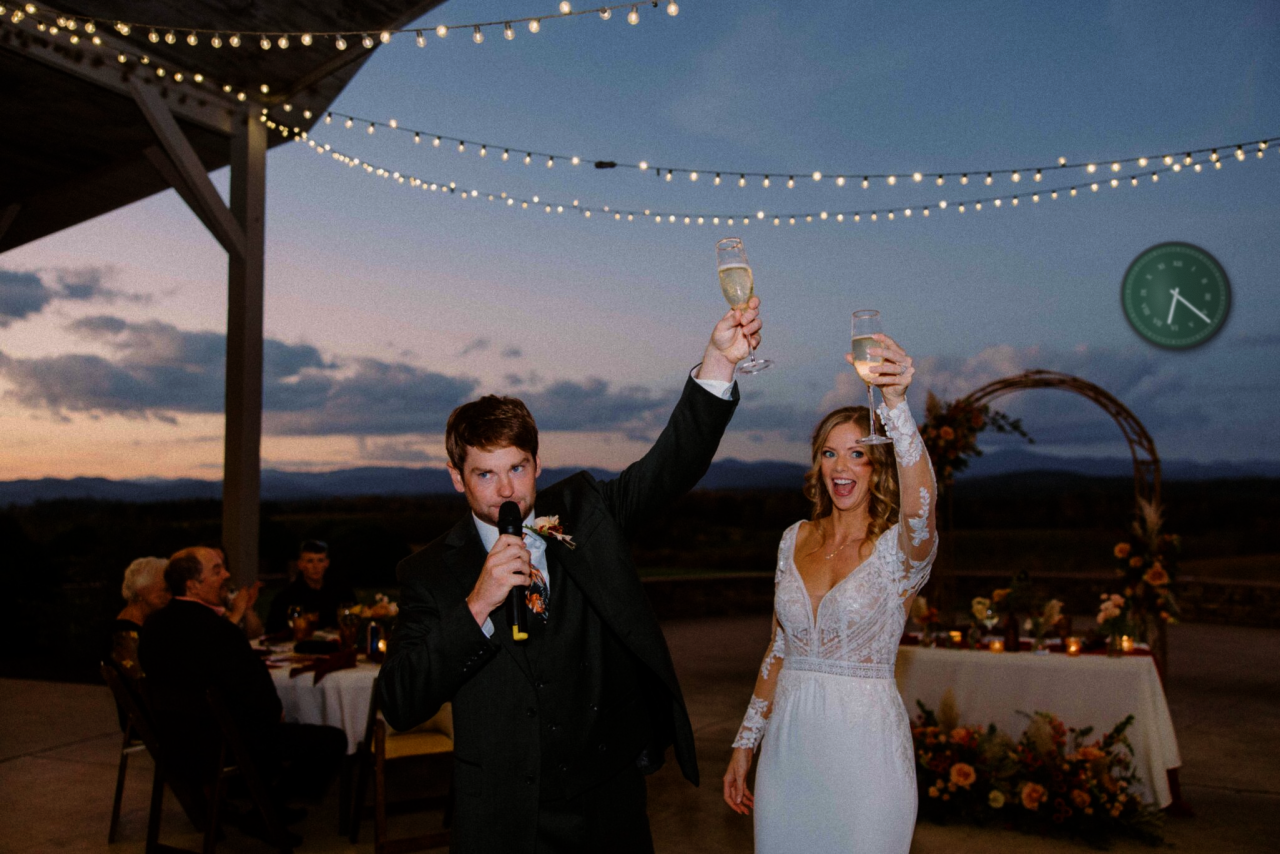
{"hour": 6, "minute": 21}
